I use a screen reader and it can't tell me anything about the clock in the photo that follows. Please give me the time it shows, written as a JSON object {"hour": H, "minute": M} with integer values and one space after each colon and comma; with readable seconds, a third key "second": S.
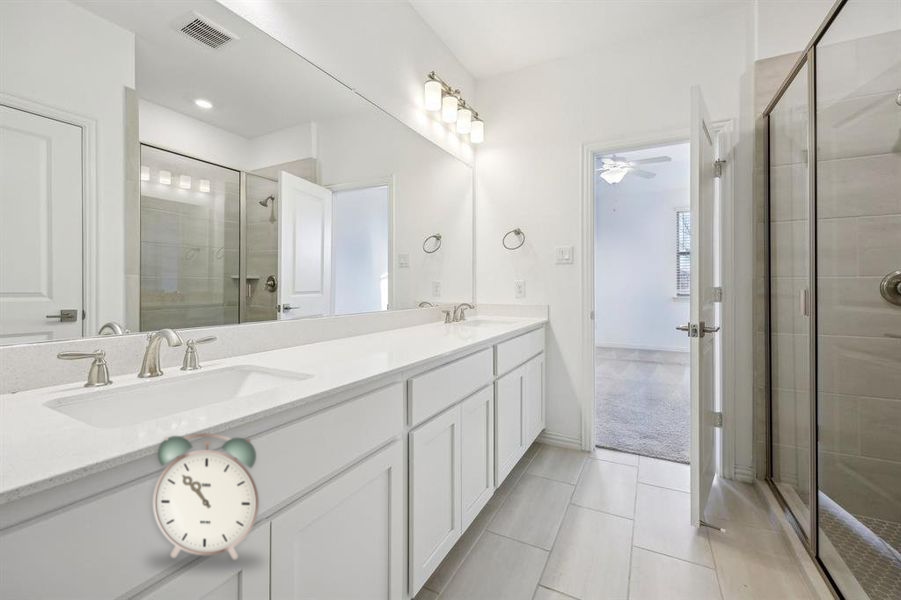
{"hour": 10, "minute": 53}
